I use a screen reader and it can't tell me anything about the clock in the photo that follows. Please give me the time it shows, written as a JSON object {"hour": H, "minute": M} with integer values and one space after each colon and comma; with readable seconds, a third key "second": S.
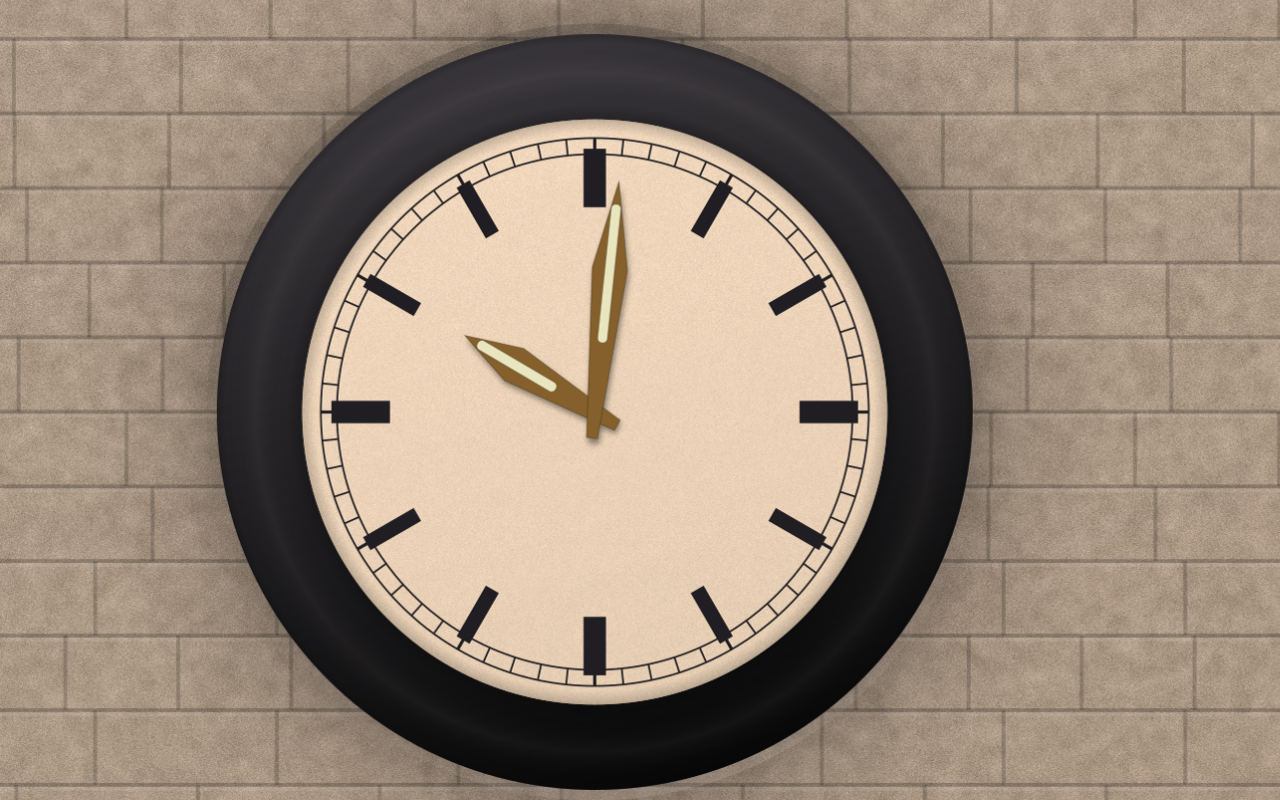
{"hour": 10, "minute": 1}
